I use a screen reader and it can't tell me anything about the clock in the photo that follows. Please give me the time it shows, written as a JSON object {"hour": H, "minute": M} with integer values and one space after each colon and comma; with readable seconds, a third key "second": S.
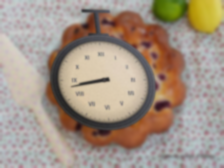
{"hour": 8, "minute": 43}
